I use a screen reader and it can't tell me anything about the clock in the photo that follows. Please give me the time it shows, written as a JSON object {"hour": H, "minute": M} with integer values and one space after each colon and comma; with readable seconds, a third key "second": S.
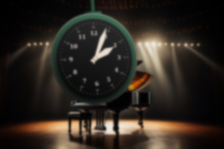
{"hour": 2, "minute": 4}
